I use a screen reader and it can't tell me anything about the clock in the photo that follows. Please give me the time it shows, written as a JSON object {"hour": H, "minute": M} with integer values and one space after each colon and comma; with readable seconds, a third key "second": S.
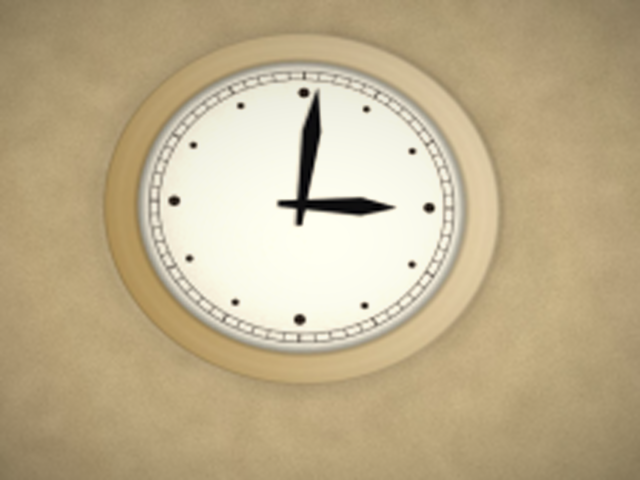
{"hour": 3, "minute": 1}
